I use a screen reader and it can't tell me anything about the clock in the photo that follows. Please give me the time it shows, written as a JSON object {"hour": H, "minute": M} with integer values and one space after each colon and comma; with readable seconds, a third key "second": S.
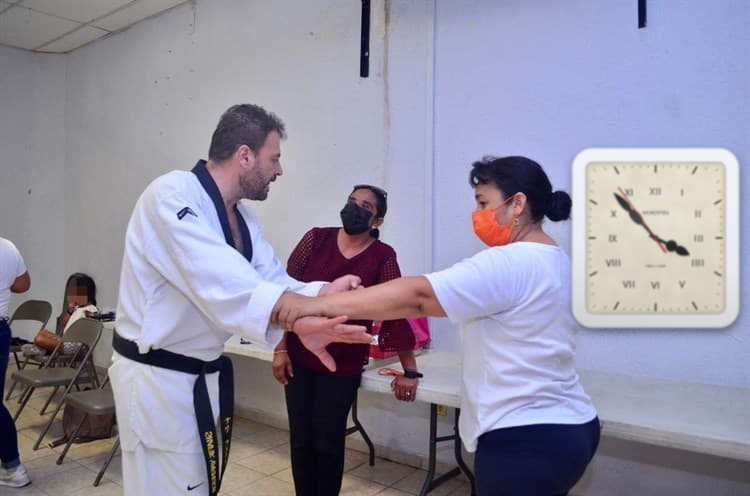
{"hour": 3, "minute": 52, "second": 54}
